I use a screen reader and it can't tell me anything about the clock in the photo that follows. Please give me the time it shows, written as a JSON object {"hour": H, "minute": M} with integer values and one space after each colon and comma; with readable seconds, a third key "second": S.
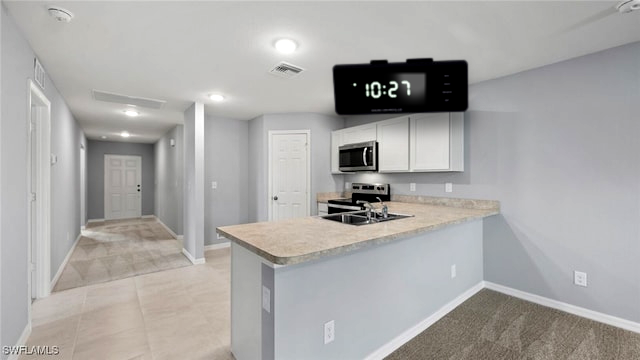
{"hour": 10, "minute": 27}
